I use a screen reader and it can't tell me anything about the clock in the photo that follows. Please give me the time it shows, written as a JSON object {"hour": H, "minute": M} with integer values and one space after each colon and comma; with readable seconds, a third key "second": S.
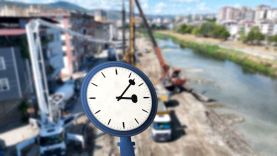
{"hour": 3, "minute": 7}
